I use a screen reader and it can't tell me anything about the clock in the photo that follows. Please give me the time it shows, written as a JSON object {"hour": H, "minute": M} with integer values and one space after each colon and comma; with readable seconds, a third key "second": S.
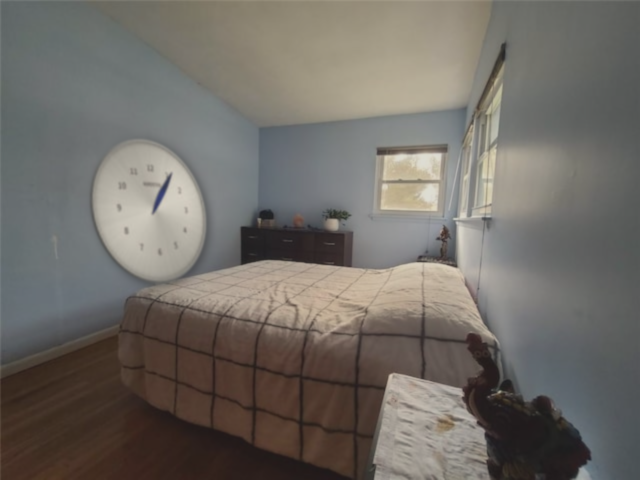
{"hour": 1, "minute": 6}
